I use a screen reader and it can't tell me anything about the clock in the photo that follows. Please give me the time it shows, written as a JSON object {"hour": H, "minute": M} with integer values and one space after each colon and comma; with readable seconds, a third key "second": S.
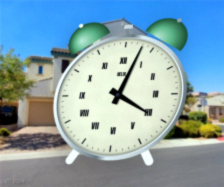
{"hour": 4, "minute": 3}
